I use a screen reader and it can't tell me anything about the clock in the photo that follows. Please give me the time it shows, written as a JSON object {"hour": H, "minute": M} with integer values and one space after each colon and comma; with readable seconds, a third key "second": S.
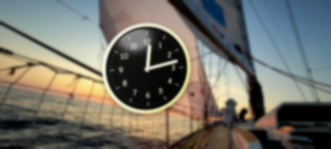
{"hour": 12, "minute": 13}
